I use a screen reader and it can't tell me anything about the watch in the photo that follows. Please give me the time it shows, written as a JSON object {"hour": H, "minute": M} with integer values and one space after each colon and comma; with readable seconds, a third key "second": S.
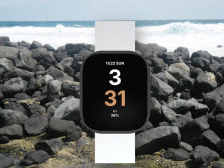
{"hour": 3, "minute": 31}
